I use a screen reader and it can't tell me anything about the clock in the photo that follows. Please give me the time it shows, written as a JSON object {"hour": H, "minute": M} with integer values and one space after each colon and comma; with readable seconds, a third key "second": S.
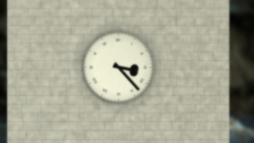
{"hour": 3, "minute": 23}
